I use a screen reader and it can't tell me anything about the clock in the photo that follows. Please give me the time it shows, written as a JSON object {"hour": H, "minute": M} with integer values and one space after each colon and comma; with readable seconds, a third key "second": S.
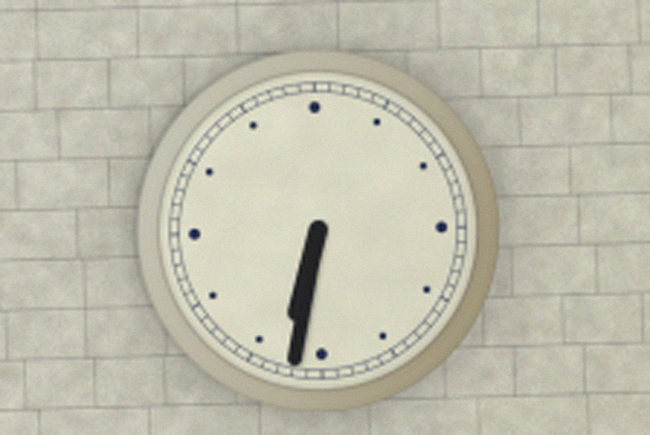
{"hour": 6, "minute": 32}
